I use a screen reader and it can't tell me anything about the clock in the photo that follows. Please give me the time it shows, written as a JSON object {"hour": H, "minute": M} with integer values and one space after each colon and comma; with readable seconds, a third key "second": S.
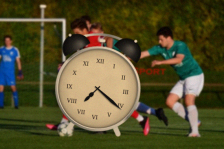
{"hour": 7, "minute": 21}
